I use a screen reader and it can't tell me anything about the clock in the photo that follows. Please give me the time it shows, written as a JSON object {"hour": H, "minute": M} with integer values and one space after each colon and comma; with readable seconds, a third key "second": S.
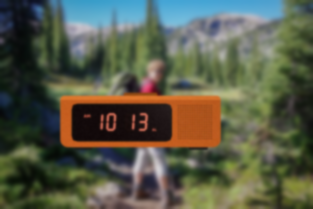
{"hour": 10, "minute": 13}
